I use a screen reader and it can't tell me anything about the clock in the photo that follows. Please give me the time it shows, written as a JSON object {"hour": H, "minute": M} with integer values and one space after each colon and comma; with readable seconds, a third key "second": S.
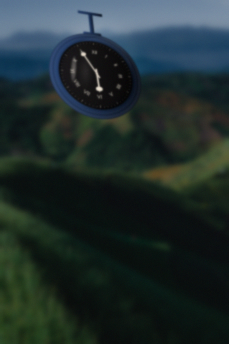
{"hour": 5, "minute": 55}
